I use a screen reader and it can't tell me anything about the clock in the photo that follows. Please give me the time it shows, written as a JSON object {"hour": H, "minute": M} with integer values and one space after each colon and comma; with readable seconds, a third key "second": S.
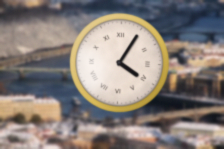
{"hour": 4, "minute": 5}
